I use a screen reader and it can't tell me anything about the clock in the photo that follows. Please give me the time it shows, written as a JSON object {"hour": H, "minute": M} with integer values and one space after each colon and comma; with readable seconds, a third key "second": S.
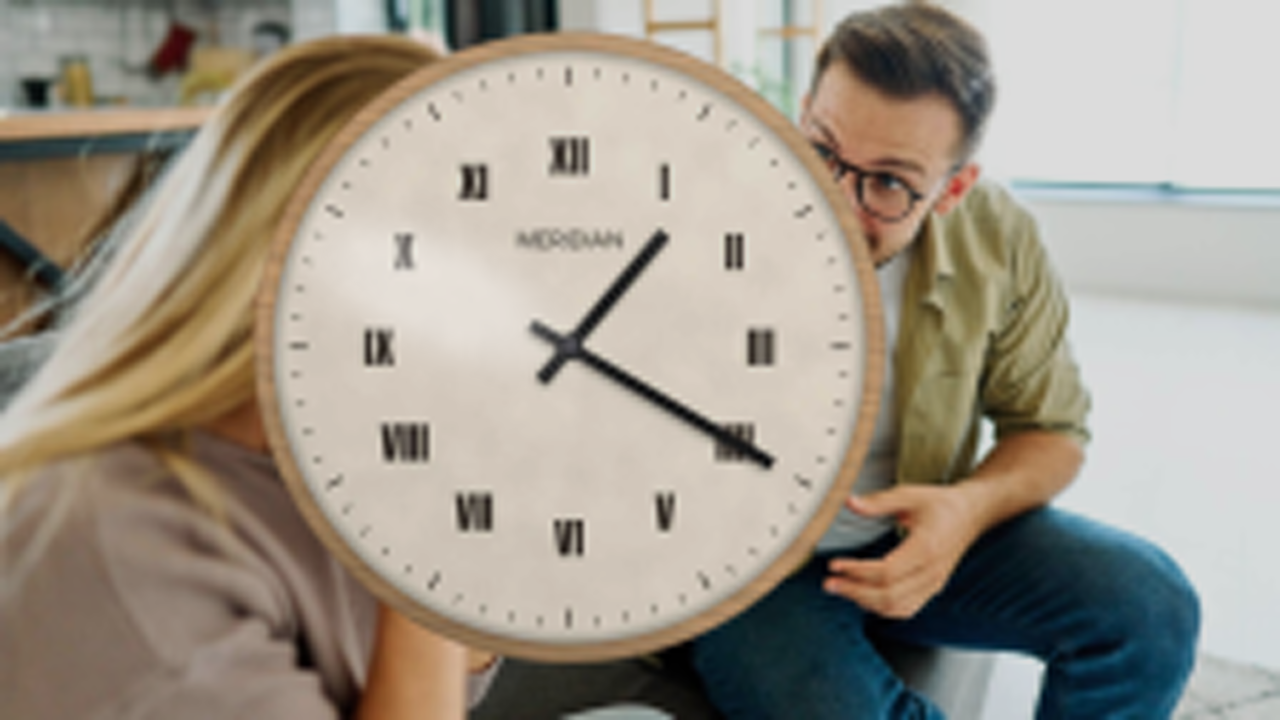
{"hour": 1, "minute": 20}
